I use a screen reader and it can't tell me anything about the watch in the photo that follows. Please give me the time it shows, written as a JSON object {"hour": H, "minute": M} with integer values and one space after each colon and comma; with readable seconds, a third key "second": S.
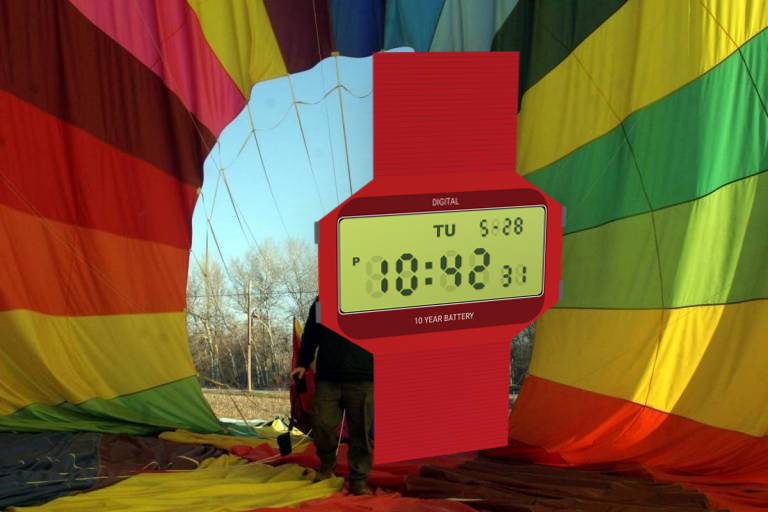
{"hour": 10, "minute": 42, "second": 31}
